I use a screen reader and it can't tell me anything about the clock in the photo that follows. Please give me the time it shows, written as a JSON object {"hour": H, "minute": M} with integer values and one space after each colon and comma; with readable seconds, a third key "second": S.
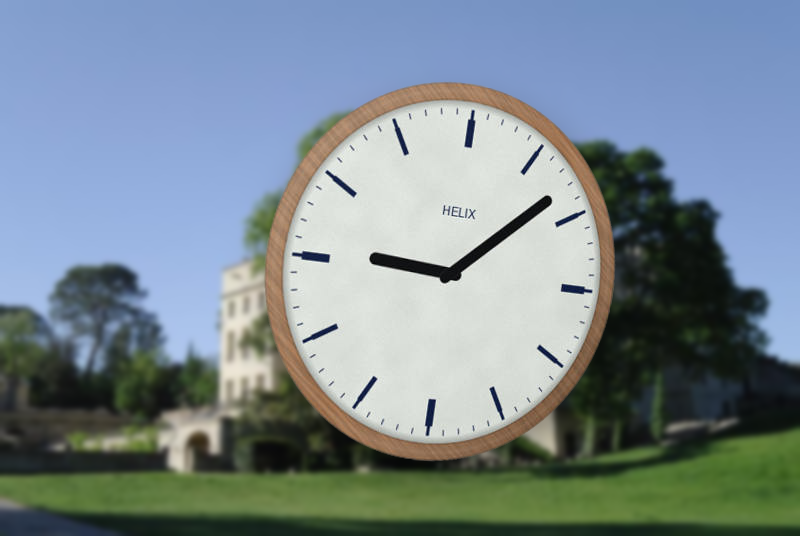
{"hour": 9, "minute": 8}
